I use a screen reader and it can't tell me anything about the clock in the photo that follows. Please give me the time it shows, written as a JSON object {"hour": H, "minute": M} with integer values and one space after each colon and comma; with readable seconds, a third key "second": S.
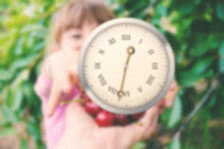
{"hour": 12, "minute": 32}
